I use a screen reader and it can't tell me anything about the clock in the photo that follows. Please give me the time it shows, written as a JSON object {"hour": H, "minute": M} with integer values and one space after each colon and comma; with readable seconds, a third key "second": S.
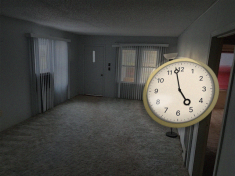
{"hour": 4, "minute": 58}
